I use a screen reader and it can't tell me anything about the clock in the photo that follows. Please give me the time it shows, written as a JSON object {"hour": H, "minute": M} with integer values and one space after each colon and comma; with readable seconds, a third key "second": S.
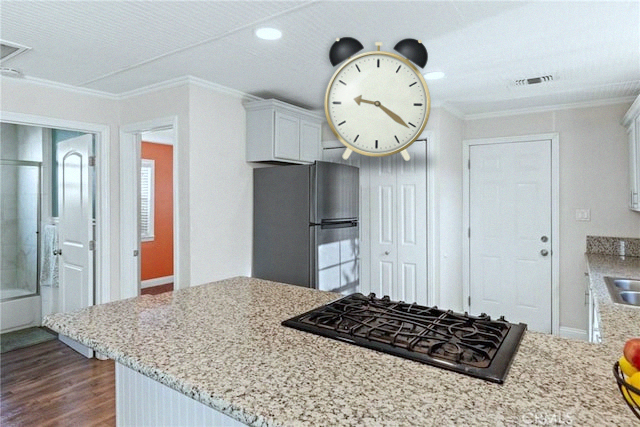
{"hour": 9, "minute": 21}
